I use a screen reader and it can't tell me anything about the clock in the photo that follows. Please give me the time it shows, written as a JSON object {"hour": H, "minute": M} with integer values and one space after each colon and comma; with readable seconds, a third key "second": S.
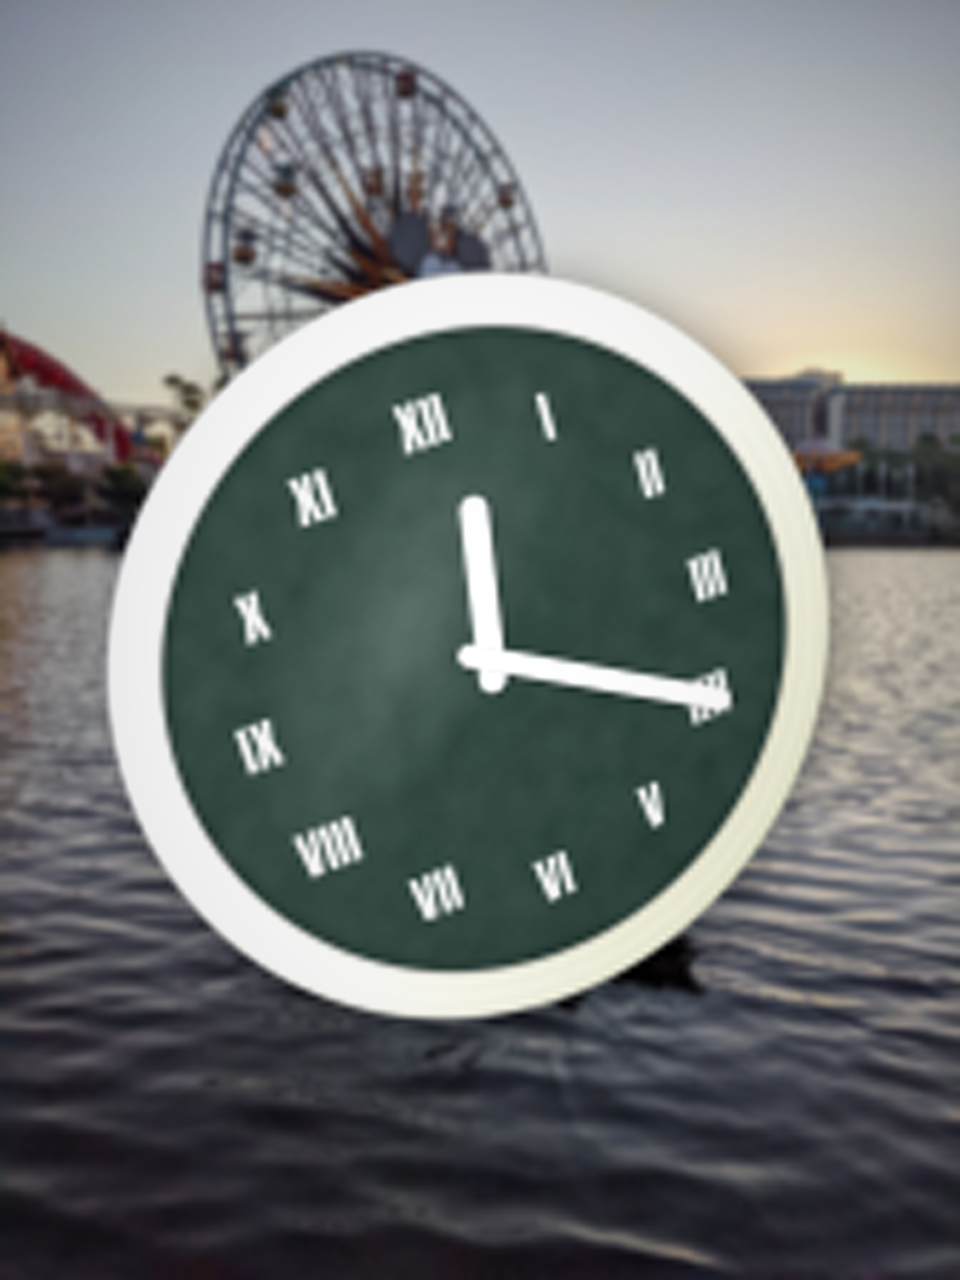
{"hour": 12, "minute": 20}
